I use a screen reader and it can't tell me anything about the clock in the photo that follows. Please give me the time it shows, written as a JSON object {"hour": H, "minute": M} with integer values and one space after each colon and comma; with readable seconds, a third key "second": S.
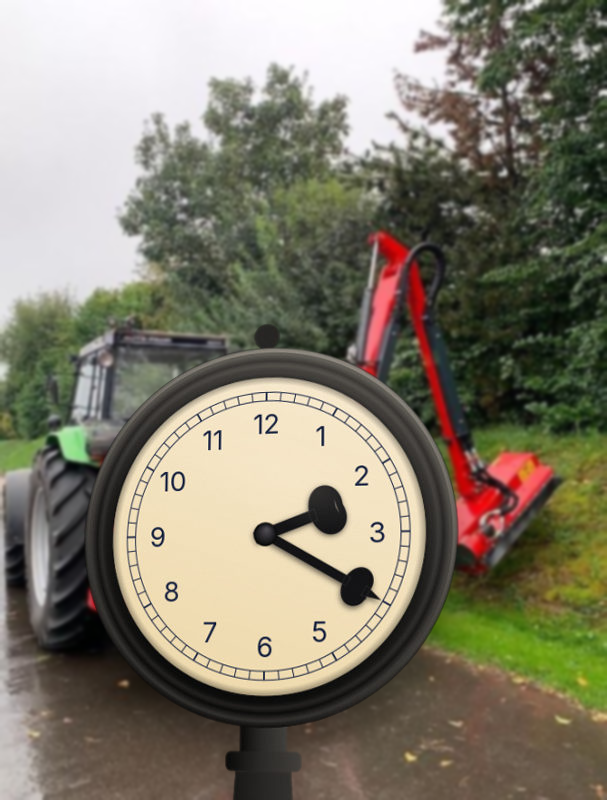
{"hour": 2, "minute": 20}
